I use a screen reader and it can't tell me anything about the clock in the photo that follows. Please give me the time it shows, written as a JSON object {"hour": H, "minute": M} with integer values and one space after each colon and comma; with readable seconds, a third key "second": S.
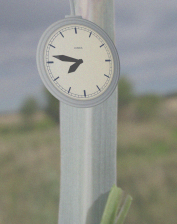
{"hour": 7, "minute": 47}
